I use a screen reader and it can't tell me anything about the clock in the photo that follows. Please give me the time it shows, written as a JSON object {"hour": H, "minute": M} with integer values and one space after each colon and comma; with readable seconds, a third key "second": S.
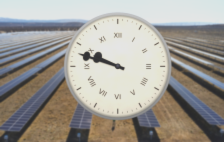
{"hour": 9, "minute": 48}
